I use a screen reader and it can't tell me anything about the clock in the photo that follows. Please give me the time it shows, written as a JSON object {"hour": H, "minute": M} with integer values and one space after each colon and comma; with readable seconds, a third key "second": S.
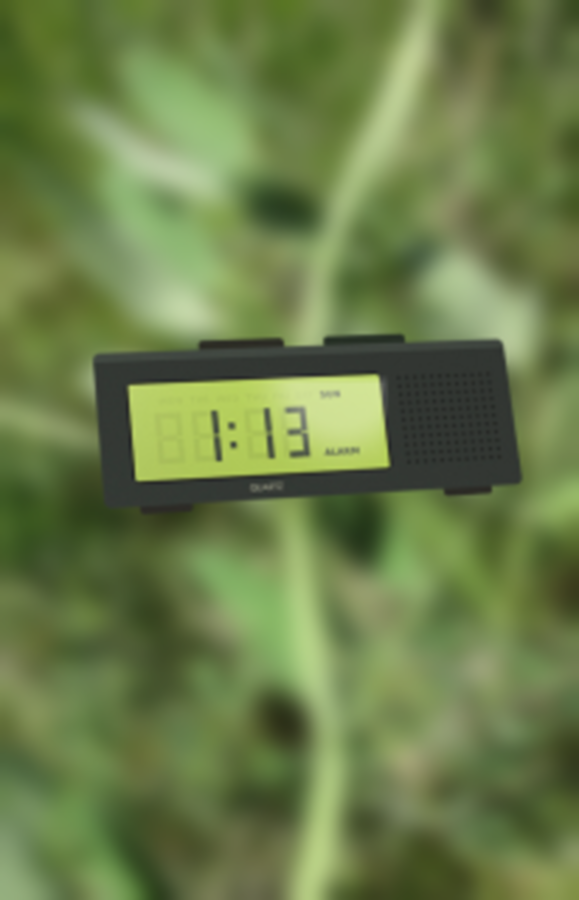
{"hour": 1, "minute": 13}
